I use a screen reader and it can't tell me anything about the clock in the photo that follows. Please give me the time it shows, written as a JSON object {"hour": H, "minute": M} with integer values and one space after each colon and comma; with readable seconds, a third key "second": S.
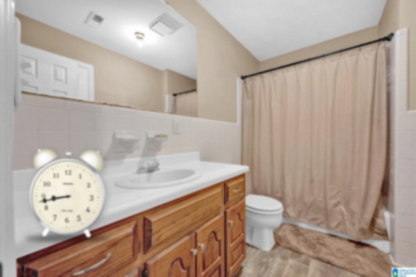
{"hour": 8, "minute": 43}
